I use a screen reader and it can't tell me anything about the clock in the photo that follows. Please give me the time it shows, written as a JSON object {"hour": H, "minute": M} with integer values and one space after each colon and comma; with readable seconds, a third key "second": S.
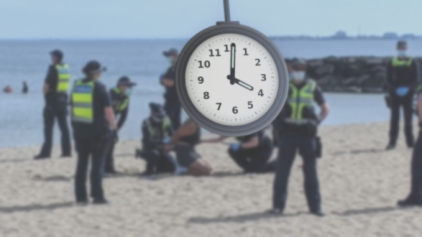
{"hour": 4, "minute": 1}
